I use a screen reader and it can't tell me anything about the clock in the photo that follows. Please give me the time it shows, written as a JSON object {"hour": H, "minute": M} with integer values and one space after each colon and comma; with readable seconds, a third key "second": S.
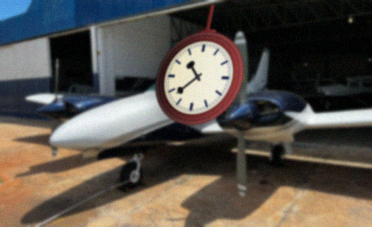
{"hour": 10, "minute": 38}
